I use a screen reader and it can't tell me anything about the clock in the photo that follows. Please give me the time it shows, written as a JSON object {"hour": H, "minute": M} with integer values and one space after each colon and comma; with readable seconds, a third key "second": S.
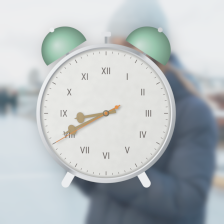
{"hour": 8, "minute": 40, "second": 40}
